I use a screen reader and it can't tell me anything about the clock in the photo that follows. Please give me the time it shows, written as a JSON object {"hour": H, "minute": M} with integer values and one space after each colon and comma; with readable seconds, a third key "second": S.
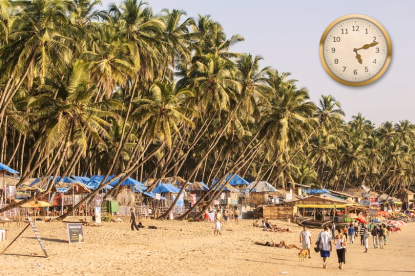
{"hour": 5, "minute": 12}
